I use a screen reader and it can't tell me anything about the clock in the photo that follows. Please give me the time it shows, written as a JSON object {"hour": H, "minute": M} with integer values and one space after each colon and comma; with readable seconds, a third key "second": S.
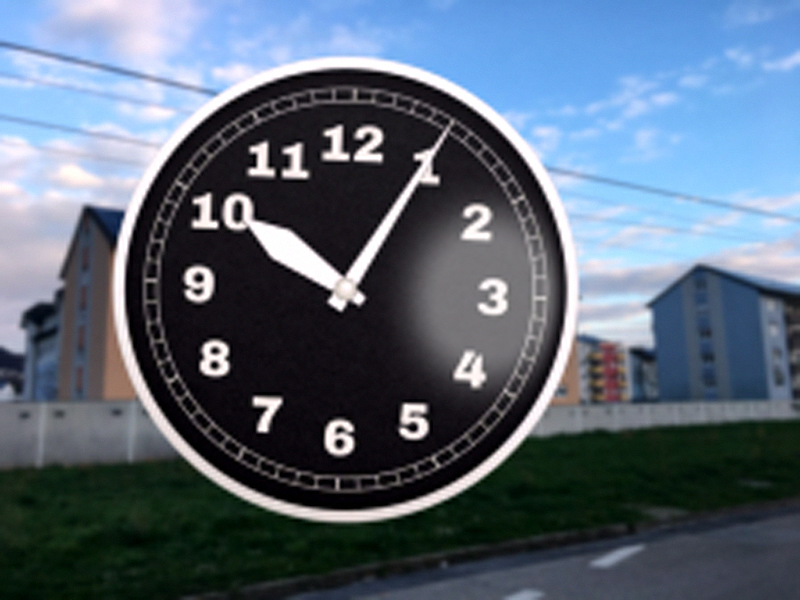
{"hour": 10, "minute": 5}
